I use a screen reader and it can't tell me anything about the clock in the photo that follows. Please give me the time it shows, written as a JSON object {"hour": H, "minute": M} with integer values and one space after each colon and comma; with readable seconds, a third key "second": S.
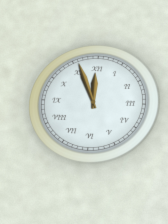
{"hour": 11, "minute": 56}
